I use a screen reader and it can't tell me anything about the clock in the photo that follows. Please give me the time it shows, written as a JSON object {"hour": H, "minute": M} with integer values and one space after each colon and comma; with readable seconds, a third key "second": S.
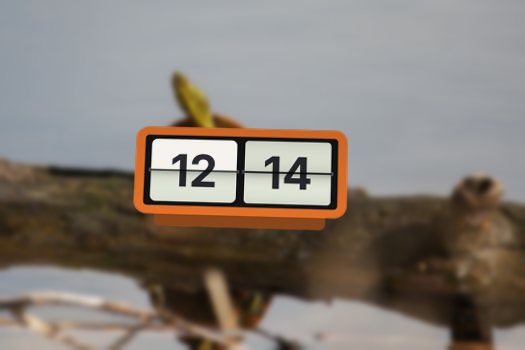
{"hour": 12, "minute": 14}
